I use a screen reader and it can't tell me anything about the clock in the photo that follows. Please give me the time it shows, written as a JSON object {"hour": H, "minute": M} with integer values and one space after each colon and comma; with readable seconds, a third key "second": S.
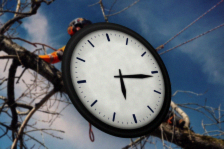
{"hour": 6, "minute": 16}
